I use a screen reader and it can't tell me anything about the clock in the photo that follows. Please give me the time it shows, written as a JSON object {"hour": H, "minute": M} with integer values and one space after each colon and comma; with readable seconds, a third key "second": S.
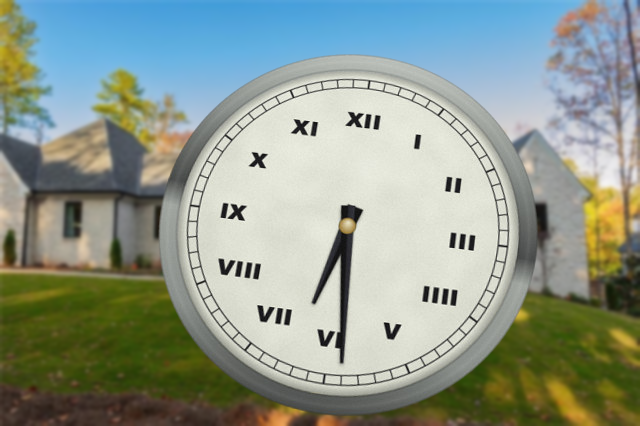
{"hour": 6, "minute": 29}
